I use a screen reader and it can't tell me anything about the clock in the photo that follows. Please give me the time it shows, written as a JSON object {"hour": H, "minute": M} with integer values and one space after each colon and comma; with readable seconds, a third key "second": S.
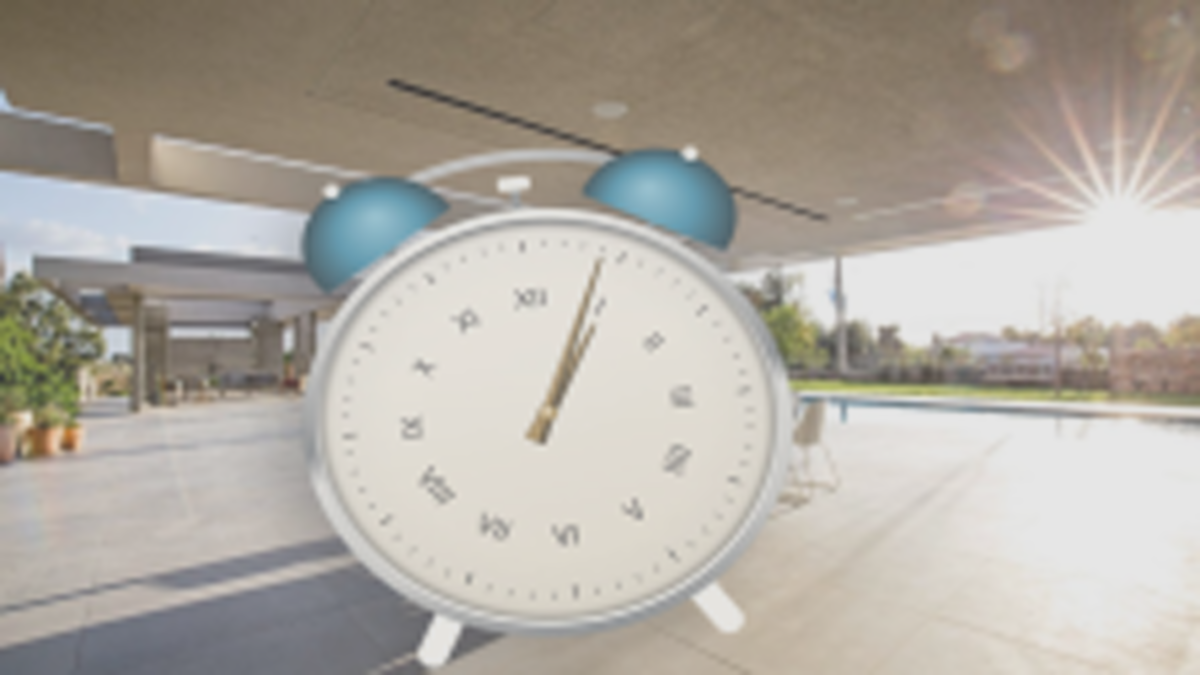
{"hour": 1, "minute": 4}
